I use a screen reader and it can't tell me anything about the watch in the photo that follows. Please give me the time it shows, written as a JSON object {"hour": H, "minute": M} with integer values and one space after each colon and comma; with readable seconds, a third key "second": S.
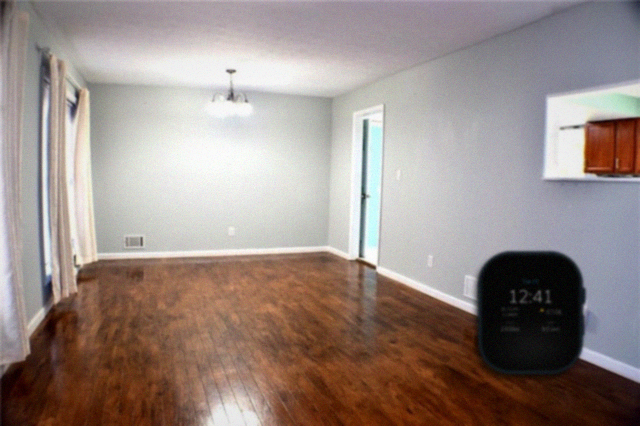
{"hour": 12, "minute": 41}
